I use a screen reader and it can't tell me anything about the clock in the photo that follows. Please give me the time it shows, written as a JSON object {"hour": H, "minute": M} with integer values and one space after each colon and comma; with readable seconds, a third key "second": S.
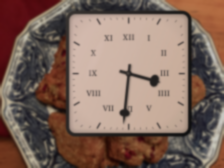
{"hour": 3, "minute": 31}
